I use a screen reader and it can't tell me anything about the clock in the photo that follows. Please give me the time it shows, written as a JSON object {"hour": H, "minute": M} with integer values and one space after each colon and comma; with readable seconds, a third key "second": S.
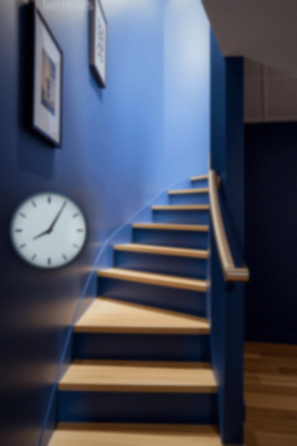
{"hour": 8, "minute": 5}
